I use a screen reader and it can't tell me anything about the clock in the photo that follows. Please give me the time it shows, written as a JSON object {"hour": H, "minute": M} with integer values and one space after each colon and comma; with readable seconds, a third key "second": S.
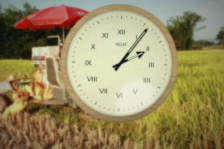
{"hour": 2, "minute": 6}
